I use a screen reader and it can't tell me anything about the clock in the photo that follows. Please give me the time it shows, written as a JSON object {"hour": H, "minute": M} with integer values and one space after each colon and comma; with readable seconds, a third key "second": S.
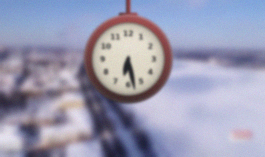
{"hour": 6, "minute": 28}
